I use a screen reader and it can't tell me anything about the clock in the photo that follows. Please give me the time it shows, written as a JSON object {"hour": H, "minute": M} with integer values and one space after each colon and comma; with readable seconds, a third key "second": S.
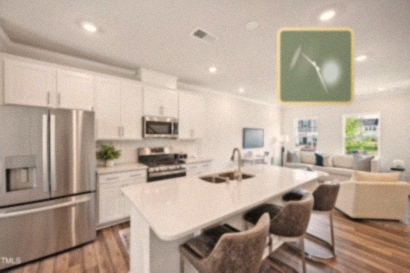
{"hour": 10, "minute": 26}
